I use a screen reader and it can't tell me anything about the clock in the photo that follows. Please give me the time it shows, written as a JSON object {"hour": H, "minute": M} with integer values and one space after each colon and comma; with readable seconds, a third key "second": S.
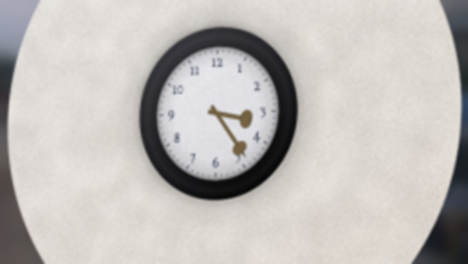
{"hour": 3, "minute": 24}
